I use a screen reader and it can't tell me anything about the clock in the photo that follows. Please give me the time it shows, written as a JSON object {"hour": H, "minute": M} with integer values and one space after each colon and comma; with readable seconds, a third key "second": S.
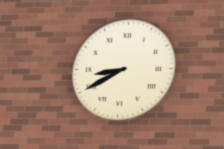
{"hour": 8, "minute": 40}
